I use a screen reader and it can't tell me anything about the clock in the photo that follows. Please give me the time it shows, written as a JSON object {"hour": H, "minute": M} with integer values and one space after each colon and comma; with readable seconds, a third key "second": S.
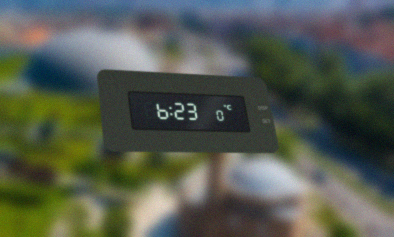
{"hour": 6, "minute": 23}
